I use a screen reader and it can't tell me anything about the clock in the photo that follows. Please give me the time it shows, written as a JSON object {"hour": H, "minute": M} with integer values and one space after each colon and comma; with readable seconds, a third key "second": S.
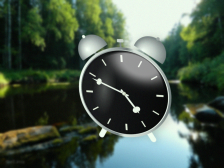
{"hour": 4, "minute": 49}
